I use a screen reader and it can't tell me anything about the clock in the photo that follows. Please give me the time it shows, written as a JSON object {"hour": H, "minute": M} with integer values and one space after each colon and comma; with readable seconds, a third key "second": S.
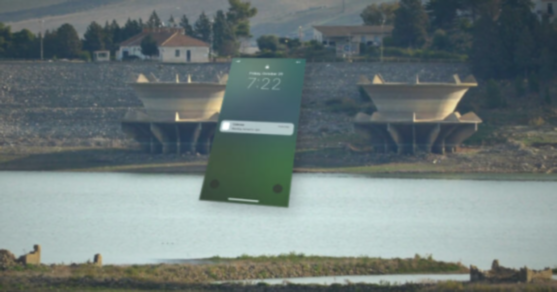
{"hour": 7, "minute": 22}
